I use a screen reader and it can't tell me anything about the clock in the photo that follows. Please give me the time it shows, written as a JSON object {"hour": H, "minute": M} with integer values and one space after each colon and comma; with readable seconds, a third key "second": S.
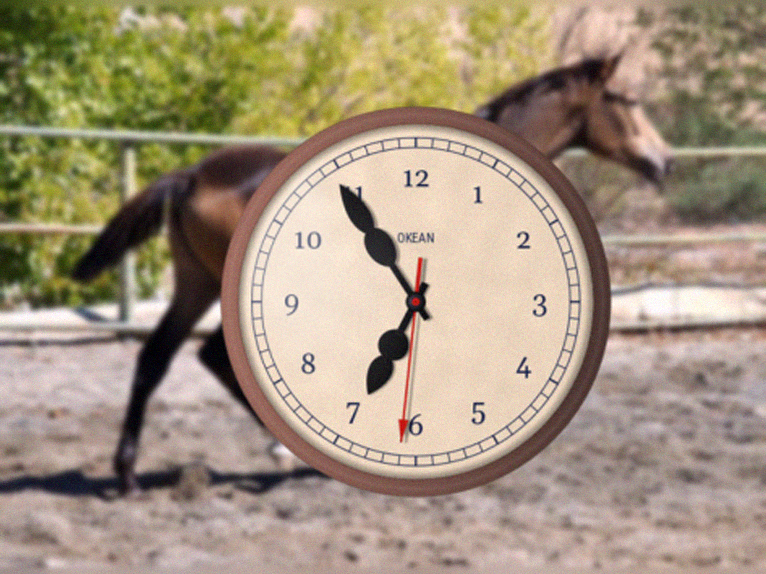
{"hour": 6, "minute": 54, "second": 31}
